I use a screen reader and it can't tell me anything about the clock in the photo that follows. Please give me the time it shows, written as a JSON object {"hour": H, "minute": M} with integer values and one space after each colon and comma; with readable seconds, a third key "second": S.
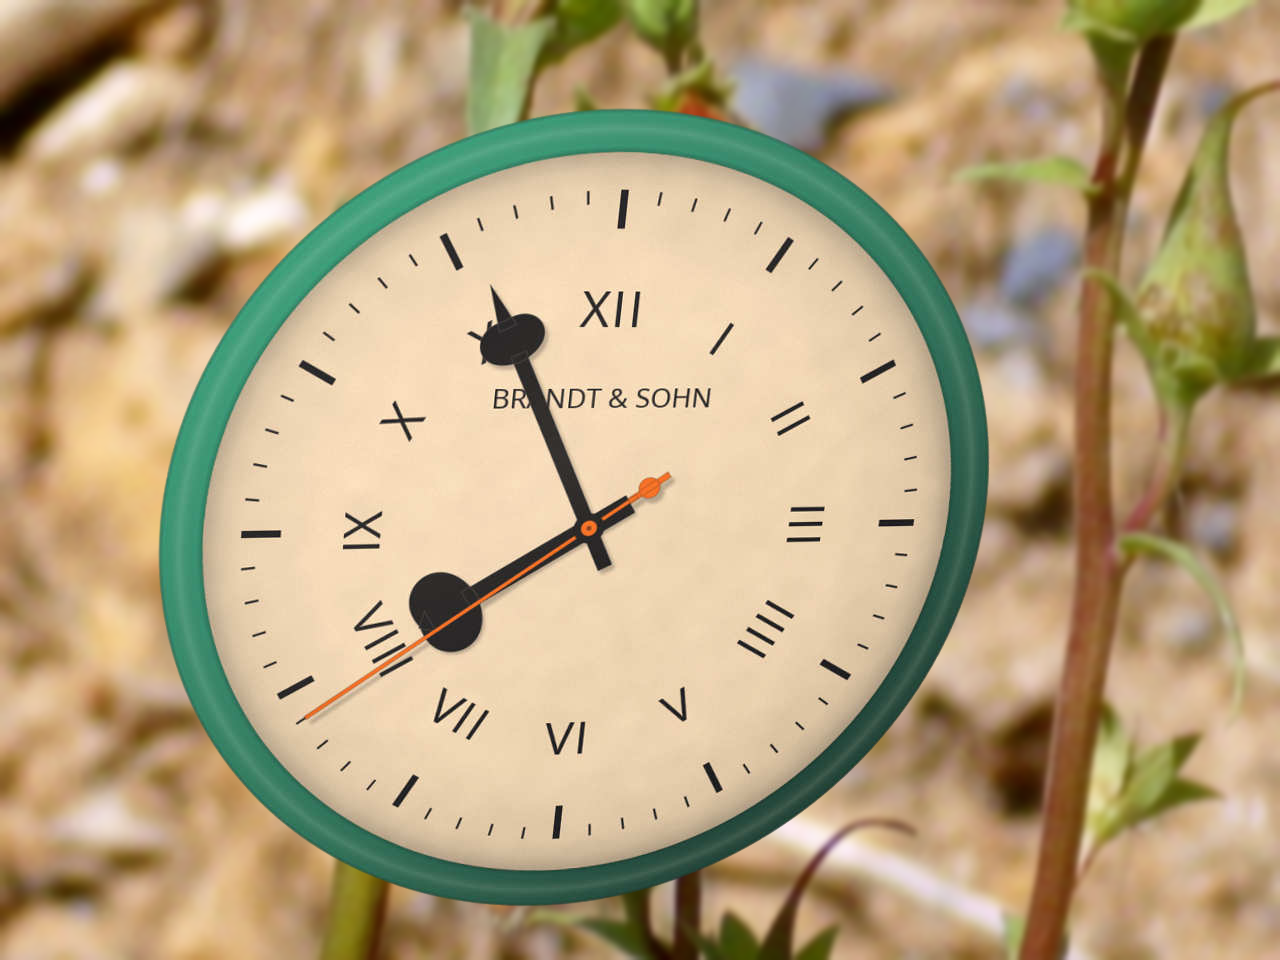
{"hour": 7, "minute": 55, "second": 39}
